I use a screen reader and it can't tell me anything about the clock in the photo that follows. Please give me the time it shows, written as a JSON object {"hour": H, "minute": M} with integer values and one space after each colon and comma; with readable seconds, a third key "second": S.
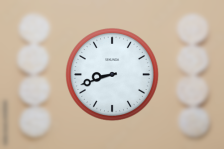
{"hour": 8, "minute": 42}
